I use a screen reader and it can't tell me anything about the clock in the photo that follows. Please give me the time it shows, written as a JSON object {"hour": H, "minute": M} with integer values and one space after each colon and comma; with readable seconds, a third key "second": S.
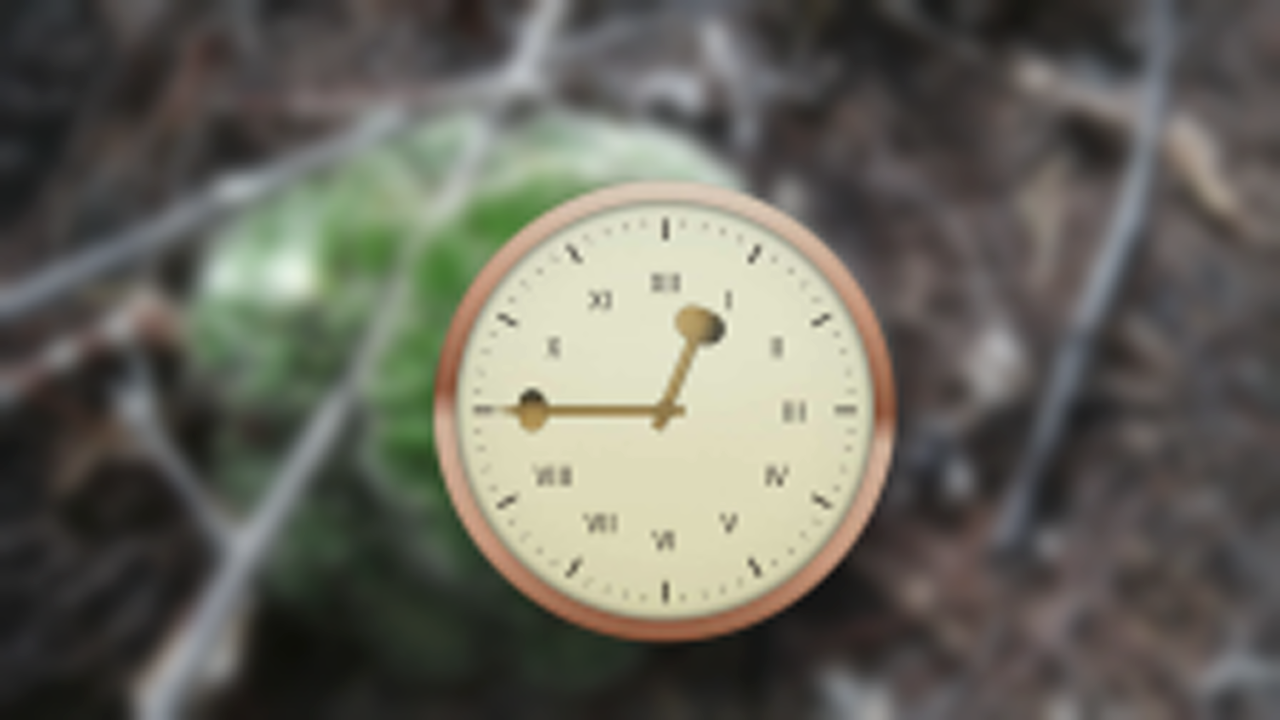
{"hour": 12, "minute": 45}
